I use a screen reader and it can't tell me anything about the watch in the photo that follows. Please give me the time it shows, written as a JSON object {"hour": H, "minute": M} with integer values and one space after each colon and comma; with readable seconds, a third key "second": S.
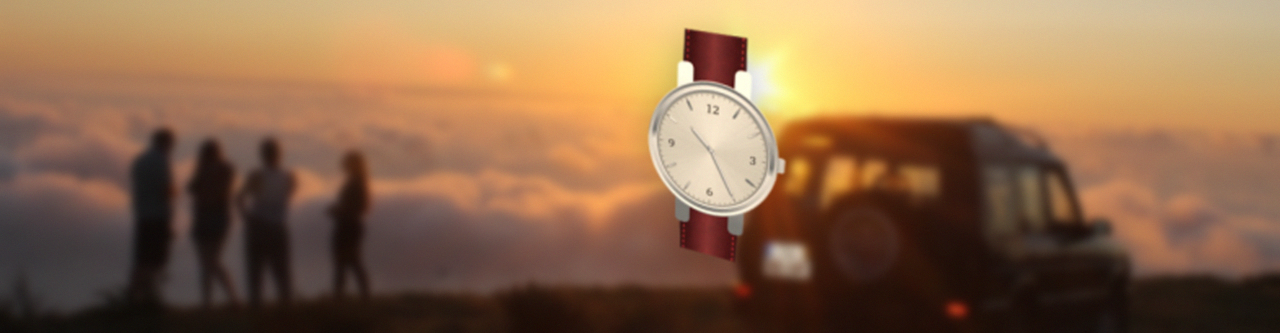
{"hour": 10, "minute": 25}
